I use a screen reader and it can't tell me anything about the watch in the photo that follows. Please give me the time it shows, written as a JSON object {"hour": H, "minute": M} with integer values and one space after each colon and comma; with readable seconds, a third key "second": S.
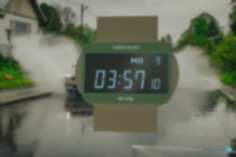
{"hour": 3, "minute": 57}
